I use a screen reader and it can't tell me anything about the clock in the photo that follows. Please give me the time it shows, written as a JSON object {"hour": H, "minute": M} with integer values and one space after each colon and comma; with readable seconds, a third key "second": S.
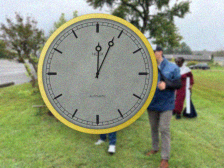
{"hour": 12, "minute": 4}
